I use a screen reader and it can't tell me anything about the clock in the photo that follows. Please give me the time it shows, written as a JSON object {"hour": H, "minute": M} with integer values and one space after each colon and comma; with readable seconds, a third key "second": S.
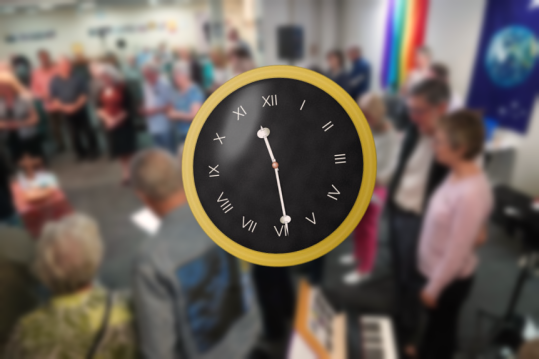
{"hour": 11, "minute": 29}
